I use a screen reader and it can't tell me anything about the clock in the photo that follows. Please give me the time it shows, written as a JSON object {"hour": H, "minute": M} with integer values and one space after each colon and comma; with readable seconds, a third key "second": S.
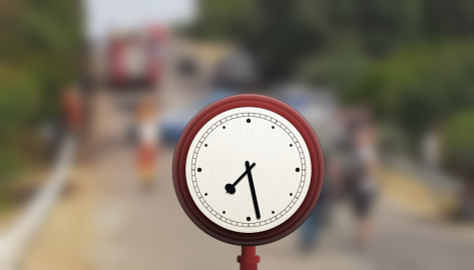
{"hour": 7, "minute": 28}
